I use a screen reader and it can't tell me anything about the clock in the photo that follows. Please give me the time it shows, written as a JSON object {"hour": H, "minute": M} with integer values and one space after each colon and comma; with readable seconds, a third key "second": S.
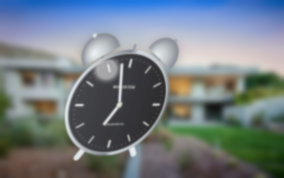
{"hour": 6, "minute": 58}
